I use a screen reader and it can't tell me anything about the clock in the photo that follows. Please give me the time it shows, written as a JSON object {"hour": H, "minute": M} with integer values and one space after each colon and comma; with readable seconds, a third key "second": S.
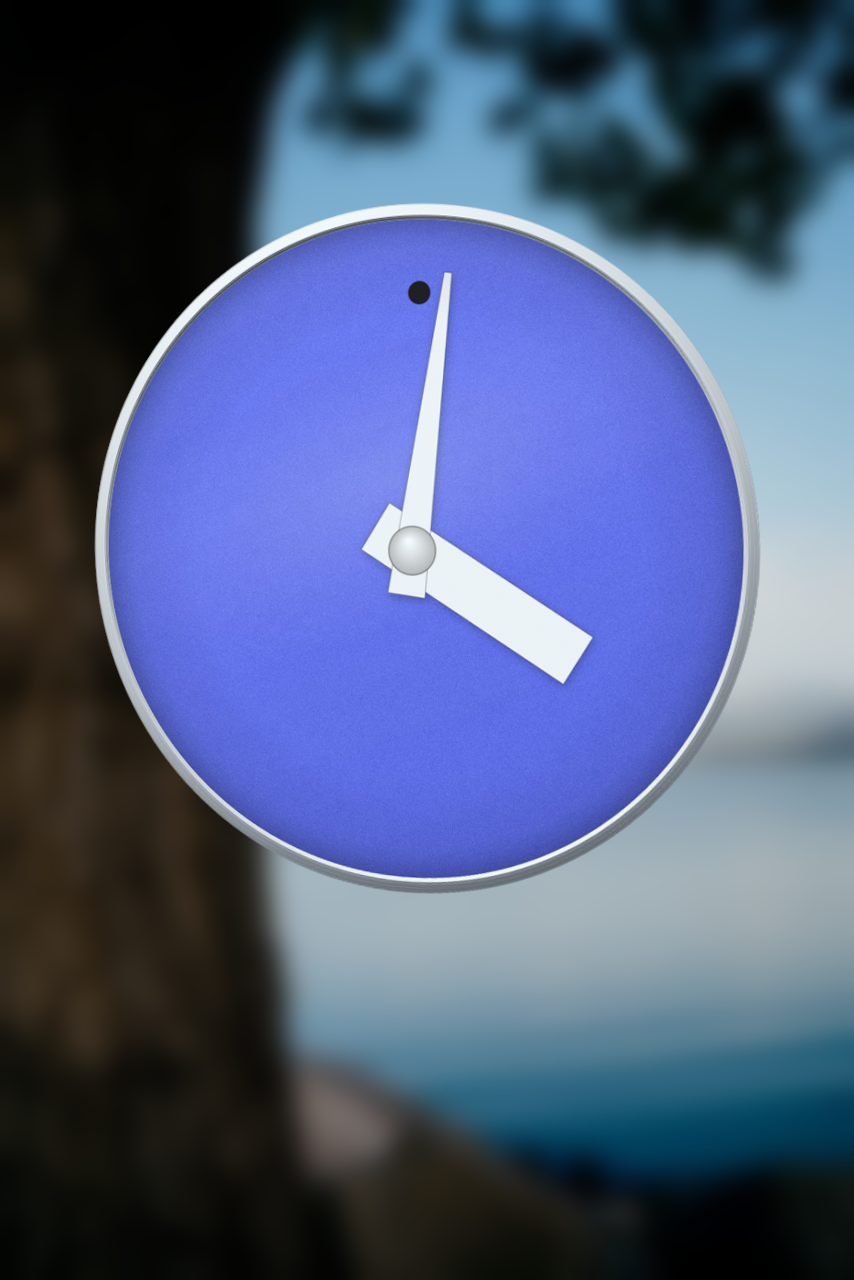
{"hour": 4, "minute": 1}
